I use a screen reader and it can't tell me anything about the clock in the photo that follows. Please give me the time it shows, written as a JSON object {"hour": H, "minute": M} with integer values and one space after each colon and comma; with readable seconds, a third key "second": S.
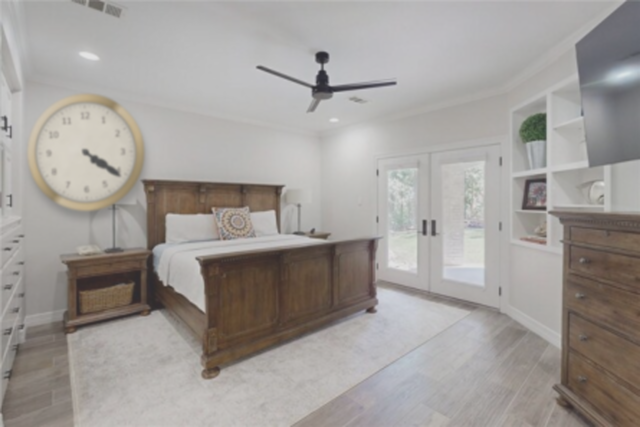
{"hour": 4, "minute": 21}
